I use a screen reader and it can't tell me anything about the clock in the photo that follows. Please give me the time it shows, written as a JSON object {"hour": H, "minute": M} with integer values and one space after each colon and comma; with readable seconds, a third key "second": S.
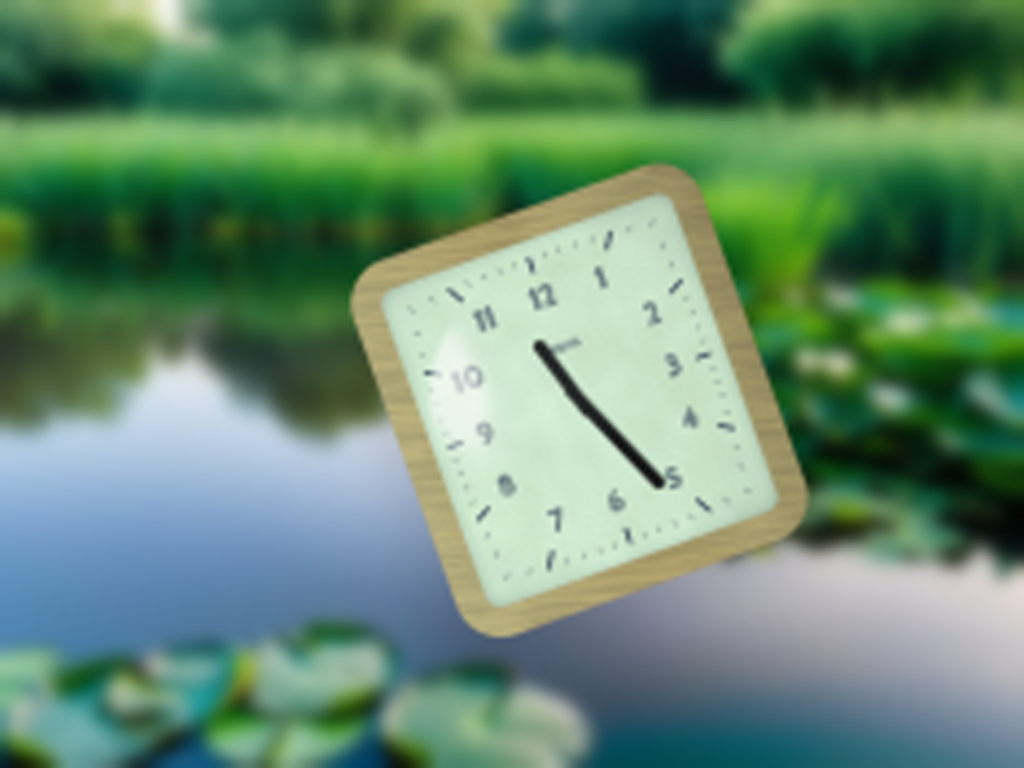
{"hour": 11, "minute": 26}
